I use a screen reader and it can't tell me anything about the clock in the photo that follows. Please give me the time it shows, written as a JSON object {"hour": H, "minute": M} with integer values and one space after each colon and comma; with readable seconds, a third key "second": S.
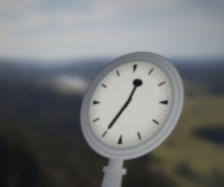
{"hour": 12, "minute": 35}
